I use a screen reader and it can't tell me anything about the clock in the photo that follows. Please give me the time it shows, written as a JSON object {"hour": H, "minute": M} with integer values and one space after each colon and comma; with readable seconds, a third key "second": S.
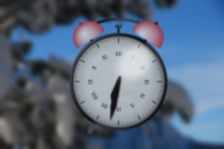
{"hour": 6, "minute": 32}
